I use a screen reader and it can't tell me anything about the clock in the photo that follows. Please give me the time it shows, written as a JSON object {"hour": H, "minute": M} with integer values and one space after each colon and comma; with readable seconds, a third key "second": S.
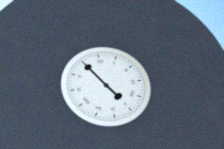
{"hour": 4, "minute": 55}
